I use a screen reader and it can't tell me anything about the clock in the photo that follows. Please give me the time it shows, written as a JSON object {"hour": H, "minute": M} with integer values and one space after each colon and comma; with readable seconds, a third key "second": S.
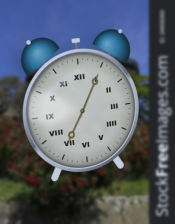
{"hour": 7, "minute": 5}
